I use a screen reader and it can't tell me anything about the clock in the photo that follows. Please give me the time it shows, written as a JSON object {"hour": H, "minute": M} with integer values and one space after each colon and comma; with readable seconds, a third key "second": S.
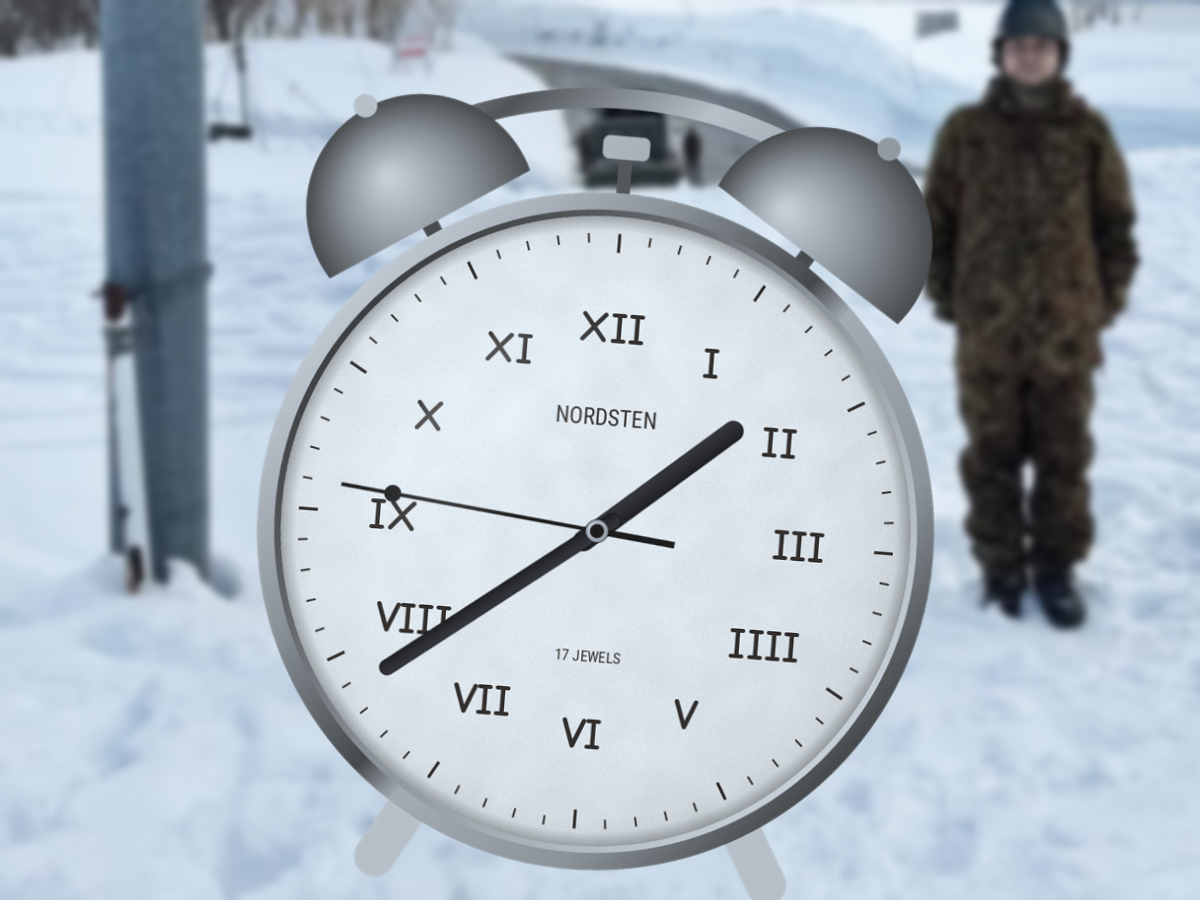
{"hour": 1, "minute": 38, "second": 46}
